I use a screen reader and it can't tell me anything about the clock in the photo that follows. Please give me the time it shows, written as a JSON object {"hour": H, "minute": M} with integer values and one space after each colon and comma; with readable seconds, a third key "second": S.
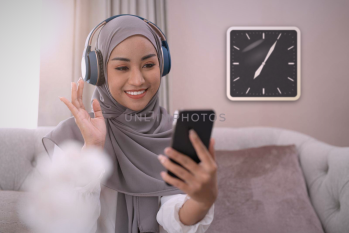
{"hour": 7, "minute": 5}
